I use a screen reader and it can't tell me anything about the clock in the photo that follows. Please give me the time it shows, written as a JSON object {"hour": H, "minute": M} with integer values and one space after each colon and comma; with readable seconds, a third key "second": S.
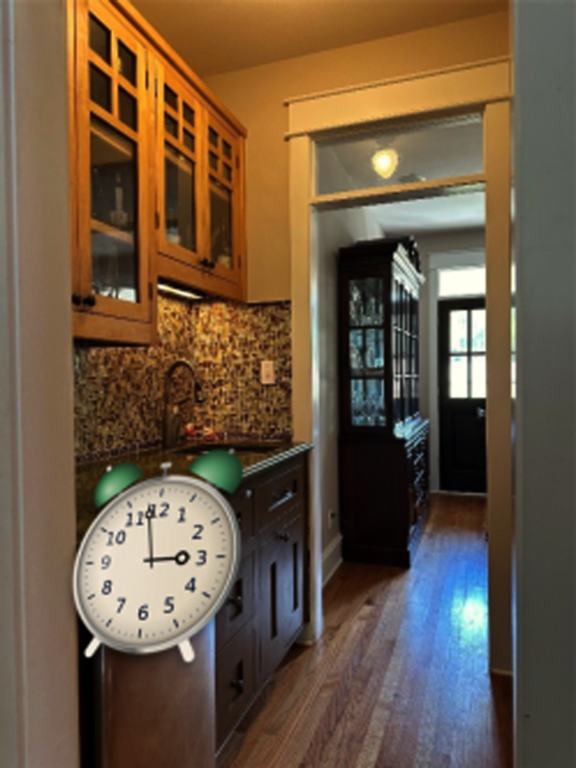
{"hour": 2, "minute": 58}
